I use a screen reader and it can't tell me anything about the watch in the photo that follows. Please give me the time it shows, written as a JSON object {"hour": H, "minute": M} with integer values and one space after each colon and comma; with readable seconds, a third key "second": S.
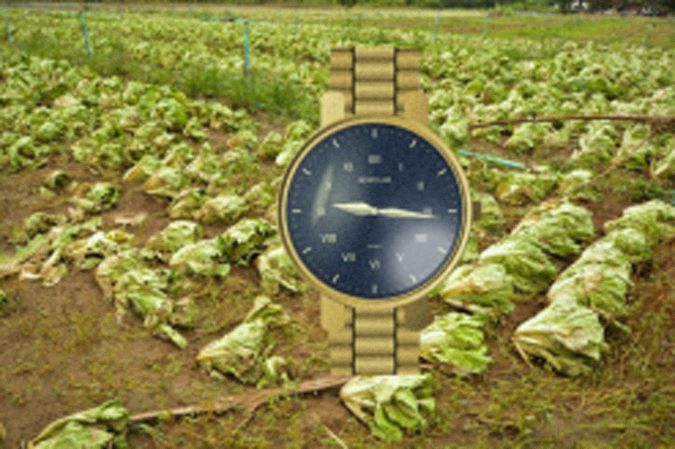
{"hour": 9, "minute": 16}
